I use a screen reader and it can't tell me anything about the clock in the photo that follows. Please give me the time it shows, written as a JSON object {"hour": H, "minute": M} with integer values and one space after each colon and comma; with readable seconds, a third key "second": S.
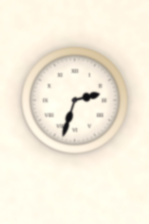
{"hour": 2, "minute": 33}
